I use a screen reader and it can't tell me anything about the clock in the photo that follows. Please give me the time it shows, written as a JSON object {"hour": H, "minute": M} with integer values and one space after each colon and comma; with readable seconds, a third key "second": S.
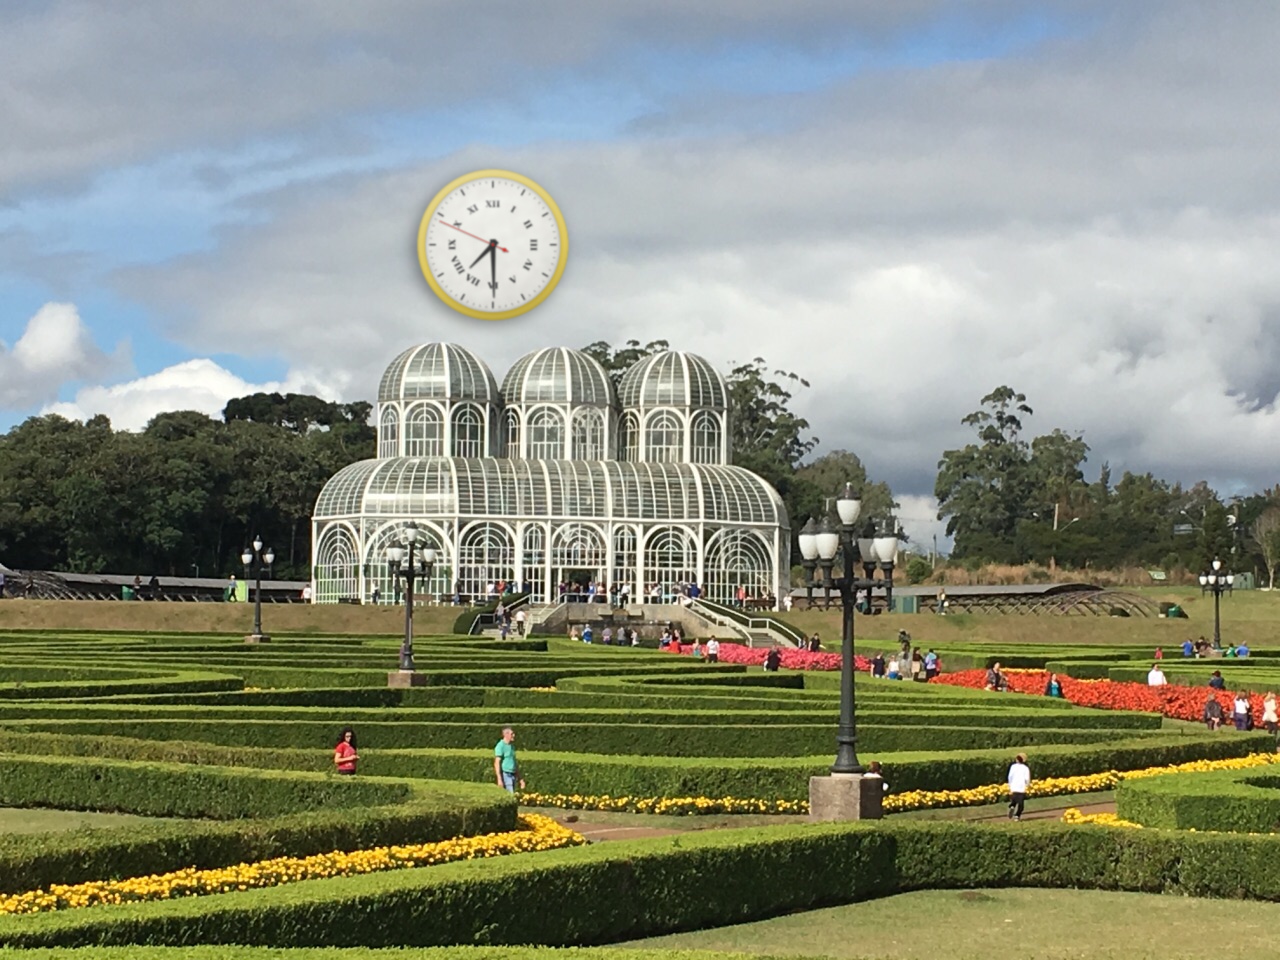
{"hour": 7, "minute": 29, "second": 49}
